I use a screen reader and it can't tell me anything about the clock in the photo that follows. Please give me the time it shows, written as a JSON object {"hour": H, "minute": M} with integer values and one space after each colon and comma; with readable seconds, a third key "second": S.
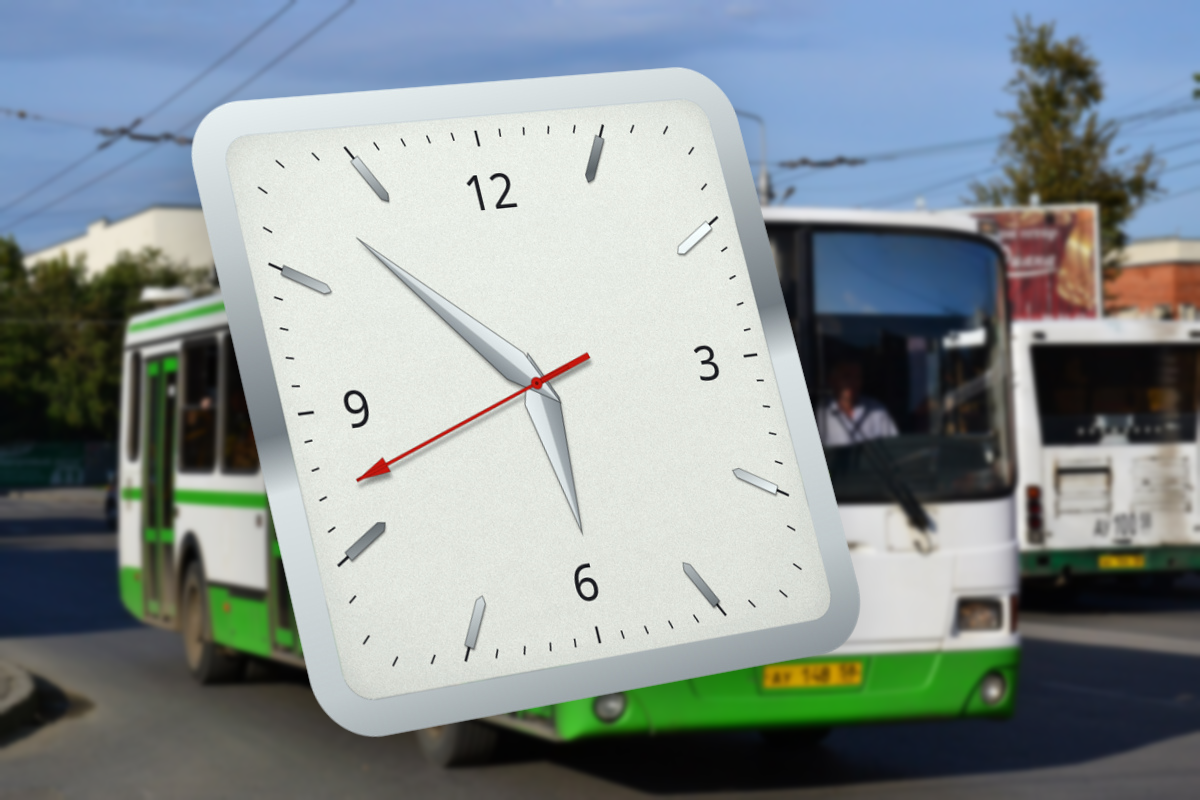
{"hour": 5, "minute": 52, "second": 42}
